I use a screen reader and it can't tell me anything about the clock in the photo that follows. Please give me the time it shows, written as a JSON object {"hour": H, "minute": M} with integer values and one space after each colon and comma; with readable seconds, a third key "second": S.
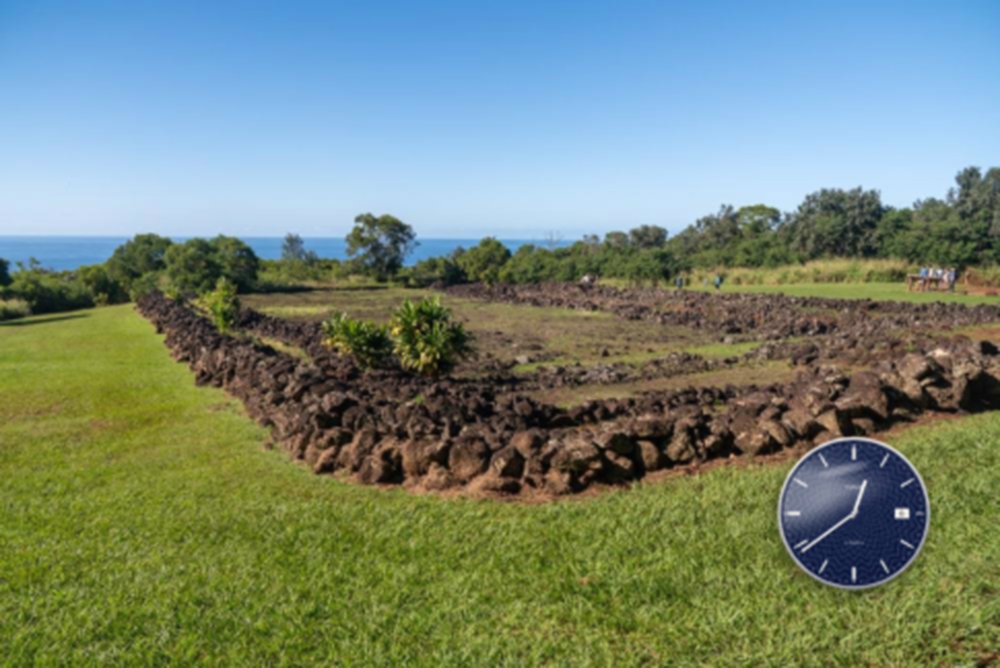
{"hour": 12, "minute": 39}
